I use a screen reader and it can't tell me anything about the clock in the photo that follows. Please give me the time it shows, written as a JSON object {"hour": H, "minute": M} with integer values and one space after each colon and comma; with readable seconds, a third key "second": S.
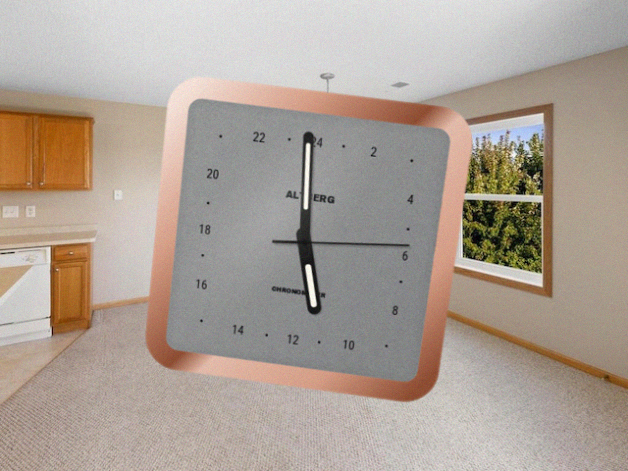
{"hour": 10, "minute": 59, "second": 14}
